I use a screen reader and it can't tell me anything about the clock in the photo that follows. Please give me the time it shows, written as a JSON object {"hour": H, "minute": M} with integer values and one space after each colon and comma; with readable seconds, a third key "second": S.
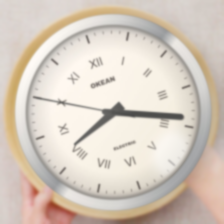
{"hour": 8, "minute": 18, "second": 50}
